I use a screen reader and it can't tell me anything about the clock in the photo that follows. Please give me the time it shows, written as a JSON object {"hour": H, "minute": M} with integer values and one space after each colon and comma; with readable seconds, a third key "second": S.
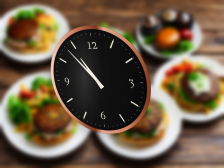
{"hour": 10, "minute": 53}
